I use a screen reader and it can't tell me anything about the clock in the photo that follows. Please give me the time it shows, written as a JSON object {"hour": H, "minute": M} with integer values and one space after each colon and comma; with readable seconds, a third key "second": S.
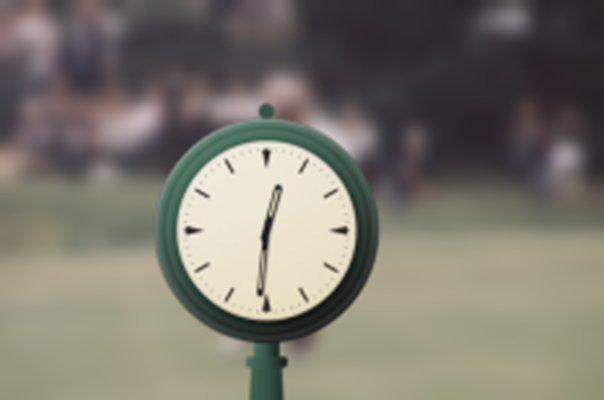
{"hour": 12, "minute": 31}
